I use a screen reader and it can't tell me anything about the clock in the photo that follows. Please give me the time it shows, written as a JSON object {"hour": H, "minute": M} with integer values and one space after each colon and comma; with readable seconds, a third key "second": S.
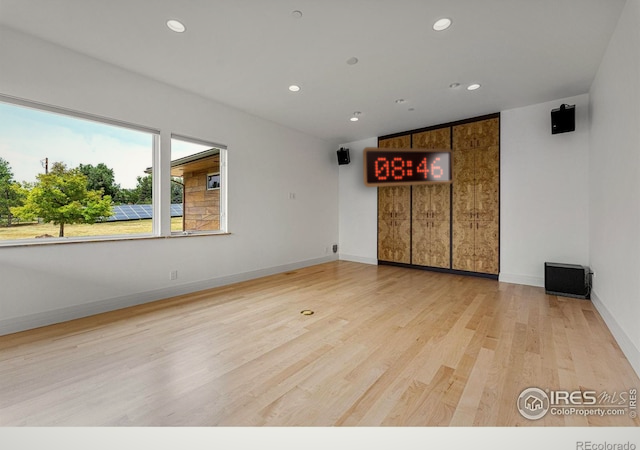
{"hour": 8, "minute": 46}
